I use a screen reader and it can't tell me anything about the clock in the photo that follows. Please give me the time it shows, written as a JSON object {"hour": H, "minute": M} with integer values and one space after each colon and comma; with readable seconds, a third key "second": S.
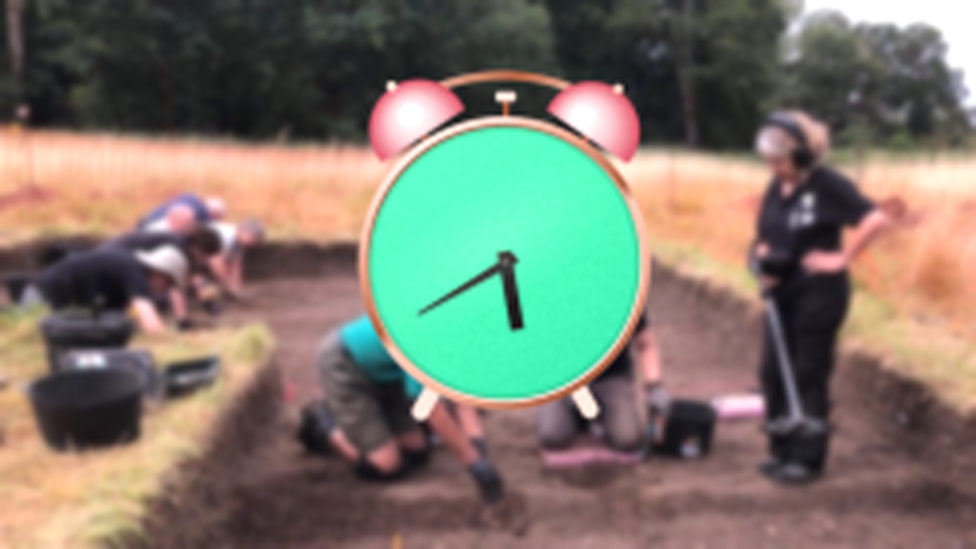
{"hour": 5, "minute": 40}
